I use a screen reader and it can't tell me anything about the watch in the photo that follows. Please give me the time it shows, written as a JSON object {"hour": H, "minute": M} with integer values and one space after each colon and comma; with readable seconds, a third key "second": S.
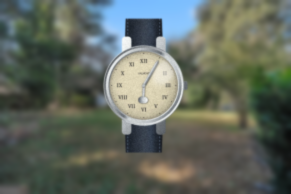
{"hour": 6, "minute": 5}
